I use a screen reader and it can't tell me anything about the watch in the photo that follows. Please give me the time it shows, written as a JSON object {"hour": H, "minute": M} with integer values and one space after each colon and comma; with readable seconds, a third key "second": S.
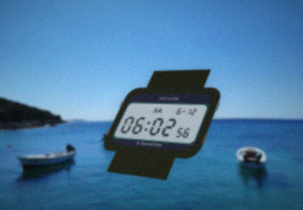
{"hour": 6, "minute": 2}
